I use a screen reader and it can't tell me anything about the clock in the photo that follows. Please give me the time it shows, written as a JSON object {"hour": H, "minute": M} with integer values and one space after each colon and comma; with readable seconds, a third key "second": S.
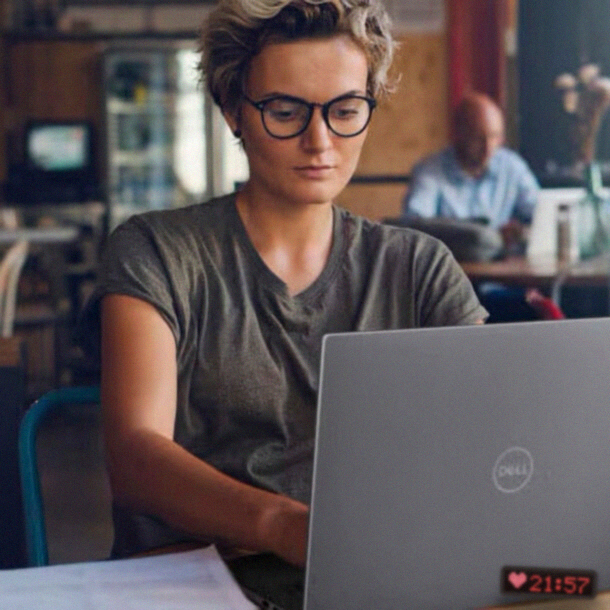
{"hour": 21, "minute": 57}
